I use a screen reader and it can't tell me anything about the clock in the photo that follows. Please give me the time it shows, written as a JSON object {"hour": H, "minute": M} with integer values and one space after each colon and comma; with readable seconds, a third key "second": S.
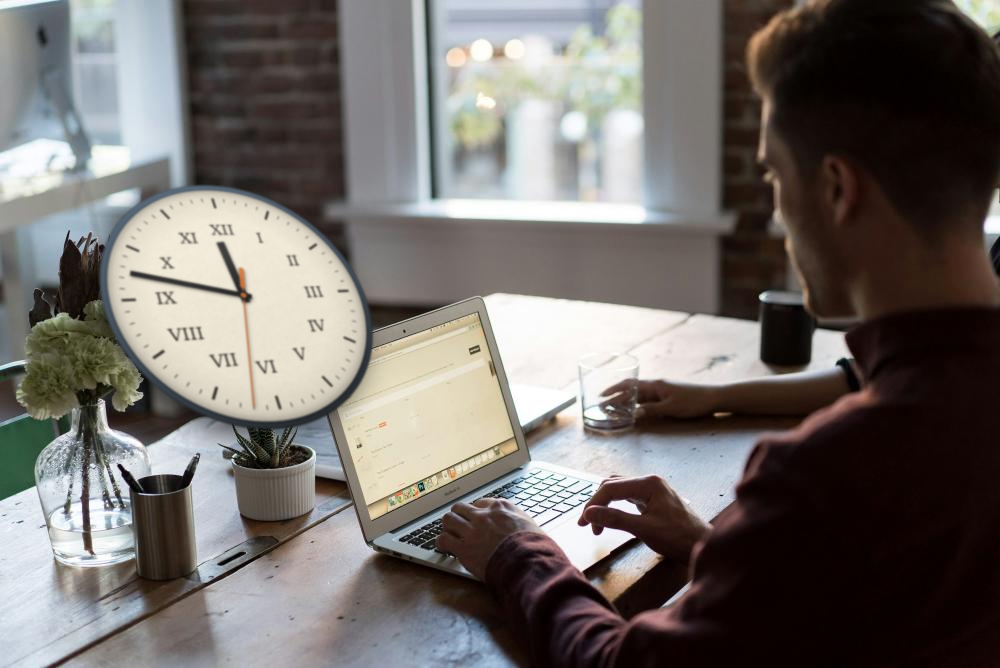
{"hour": 11, "minute": 47, "second": 32}
